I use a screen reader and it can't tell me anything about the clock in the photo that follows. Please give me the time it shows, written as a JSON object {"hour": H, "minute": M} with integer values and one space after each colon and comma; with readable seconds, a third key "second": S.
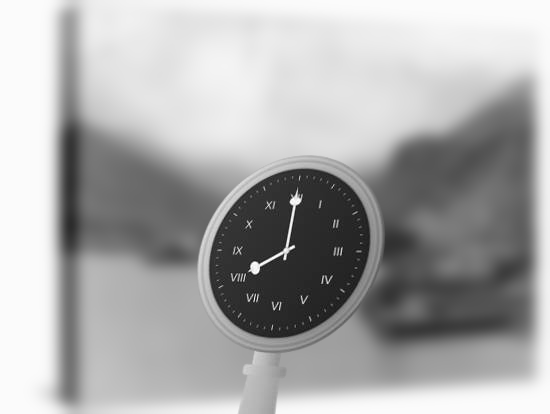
{"hour": 8, "minute": 0}
